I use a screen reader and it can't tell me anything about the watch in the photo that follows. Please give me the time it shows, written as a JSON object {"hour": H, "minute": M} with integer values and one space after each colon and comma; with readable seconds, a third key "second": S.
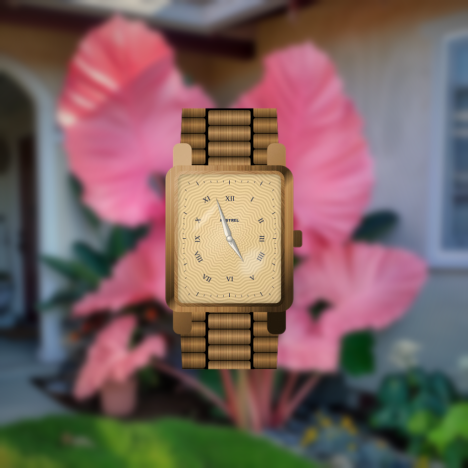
{"hour": 4, "minute": 57}
